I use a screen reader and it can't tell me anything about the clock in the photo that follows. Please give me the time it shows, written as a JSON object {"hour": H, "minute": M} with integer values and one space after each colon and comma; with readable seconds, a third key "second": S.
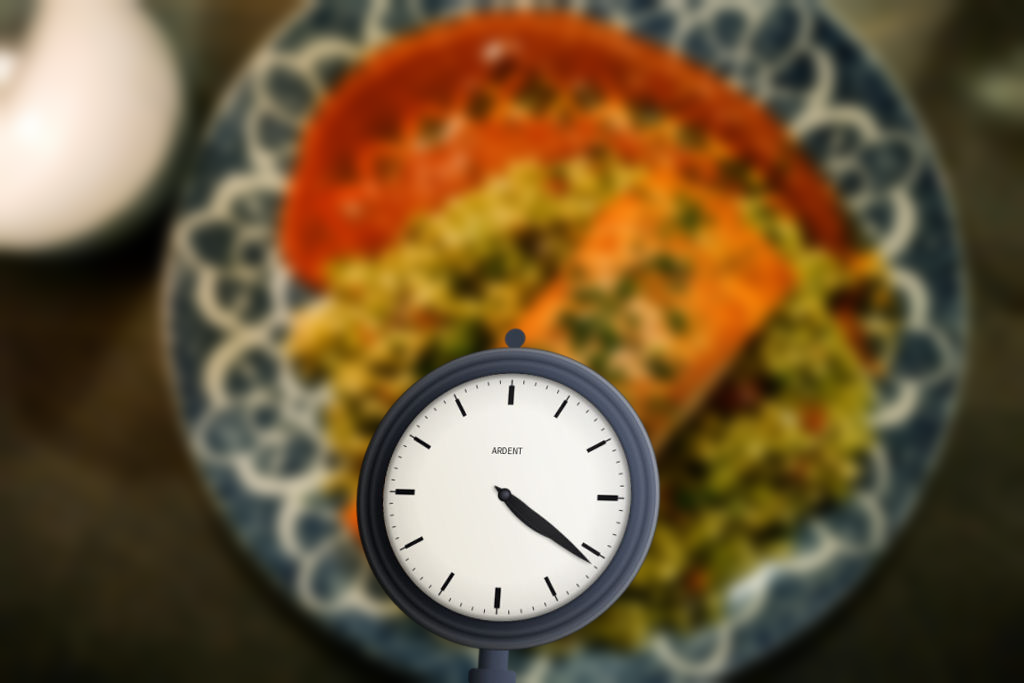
{"hour": 4, "minute": 21}
